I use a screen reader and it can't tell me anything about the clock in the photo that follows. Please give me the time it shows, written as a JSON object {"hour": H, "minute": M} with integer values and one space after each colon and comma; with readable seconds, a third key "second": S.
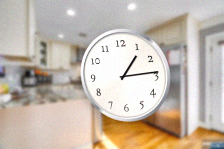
{"hour": 1, "minute": 14}
